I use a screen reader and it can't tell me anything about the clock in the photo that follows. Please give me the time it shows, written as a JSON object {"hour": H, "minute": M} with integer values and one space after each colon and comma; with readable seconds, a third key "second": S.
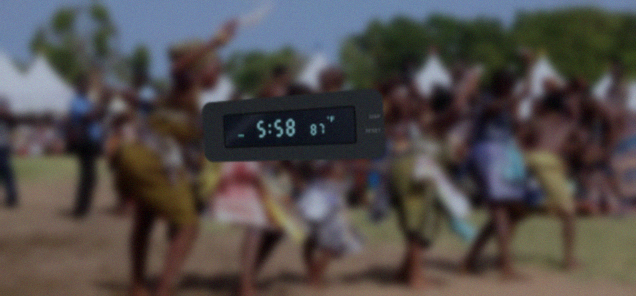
{"hour": 5, "minute": 58}
